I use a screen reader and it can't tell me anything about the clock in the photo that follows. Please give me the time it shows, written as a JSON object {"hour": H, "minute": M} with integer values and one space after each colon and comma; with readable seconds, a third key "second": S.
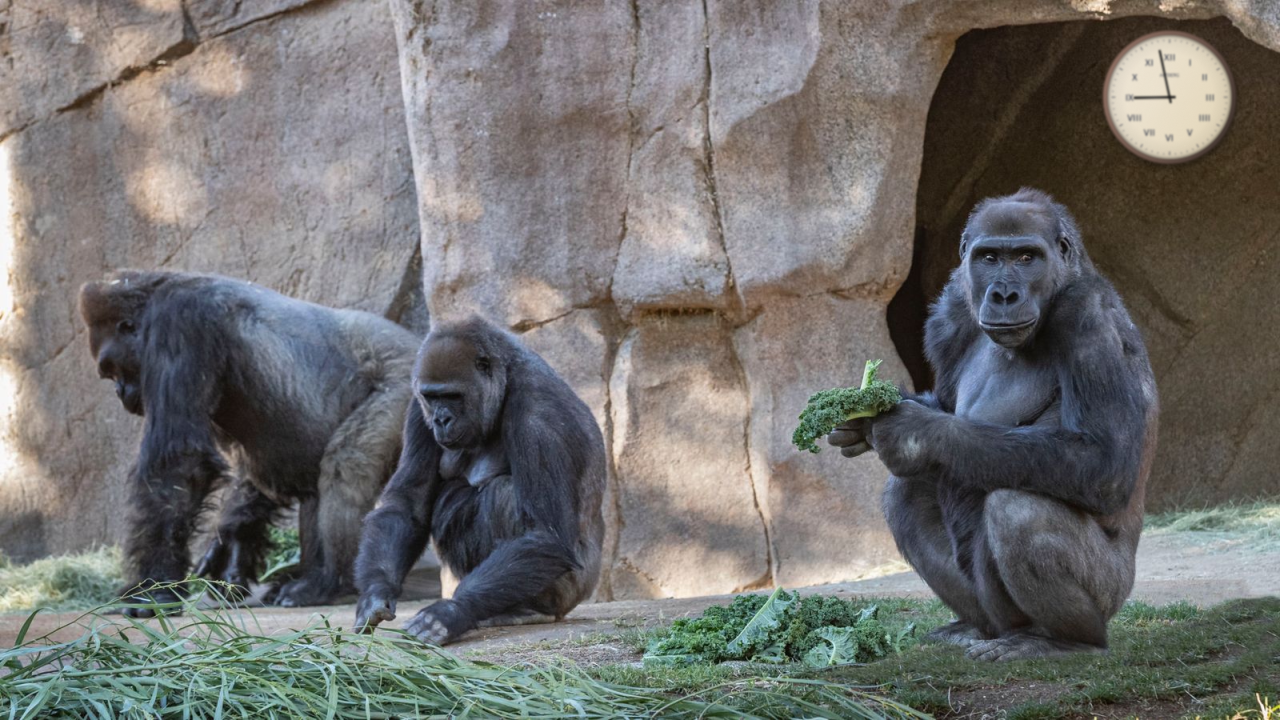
{"hour": 8, "minute": 58}
